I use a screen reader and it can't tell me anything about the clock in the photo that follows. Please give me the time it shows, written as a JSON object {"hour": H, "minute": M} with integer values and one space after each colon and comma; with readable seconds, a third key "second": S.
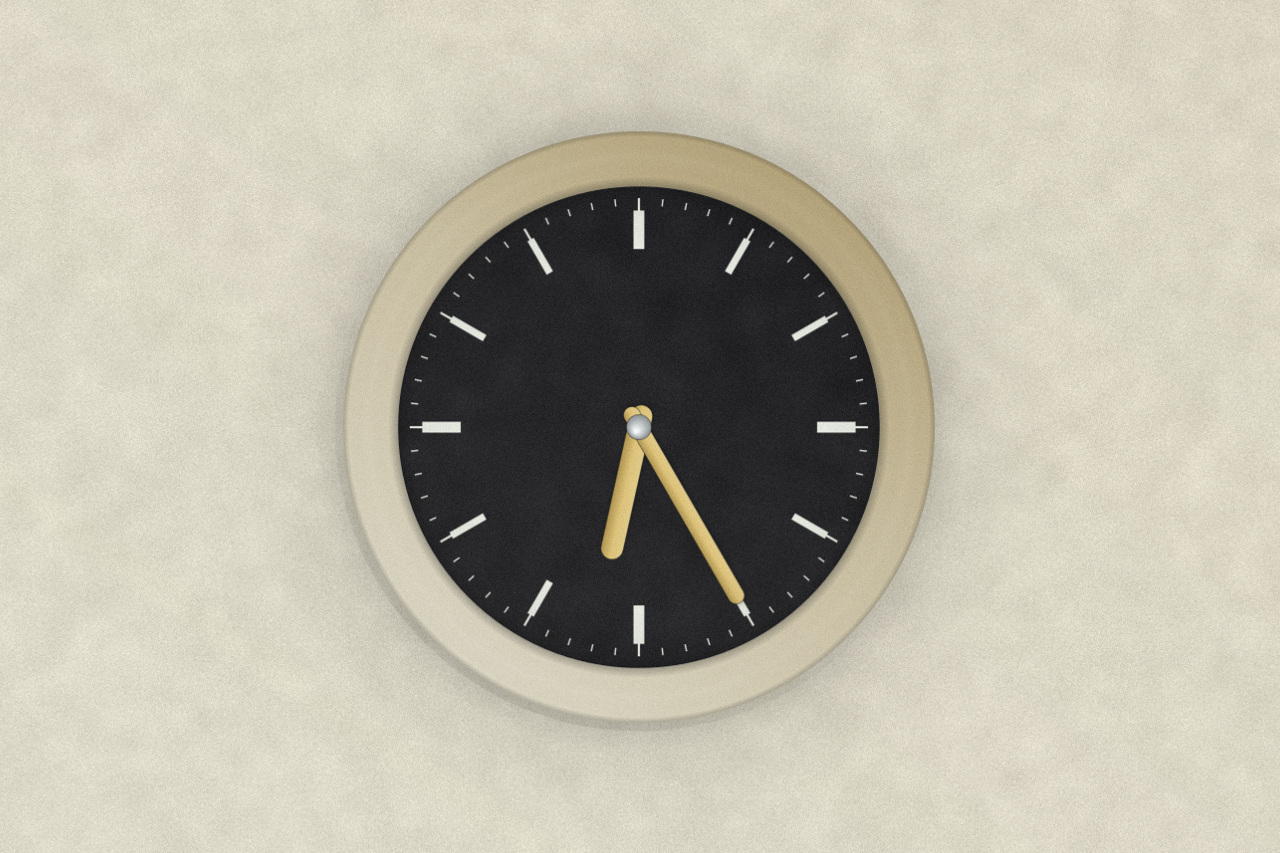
{"hour": 6, "minute": 25}
